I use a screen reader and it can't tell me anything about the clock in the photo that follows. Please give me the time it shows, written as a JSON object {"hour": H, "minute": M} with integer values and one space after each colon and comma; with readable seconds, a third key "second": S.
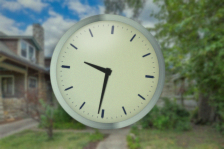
{"hour": 9, "minute": 31}
